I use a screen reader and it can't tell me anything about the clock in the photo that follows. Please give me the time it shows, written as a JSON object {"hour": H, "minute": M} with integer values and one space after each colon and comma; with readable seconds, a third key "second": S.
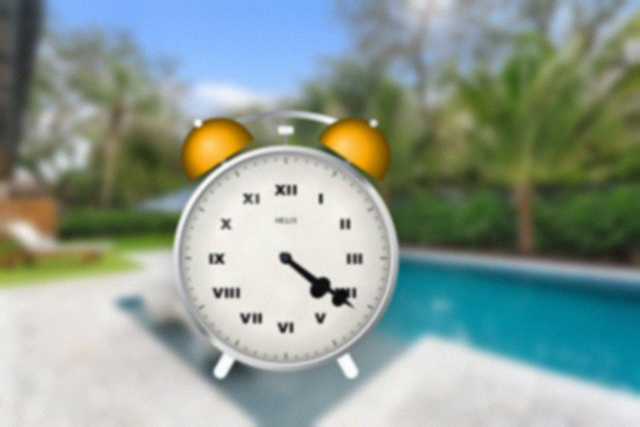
{"hour": 4, "minute": 21}
